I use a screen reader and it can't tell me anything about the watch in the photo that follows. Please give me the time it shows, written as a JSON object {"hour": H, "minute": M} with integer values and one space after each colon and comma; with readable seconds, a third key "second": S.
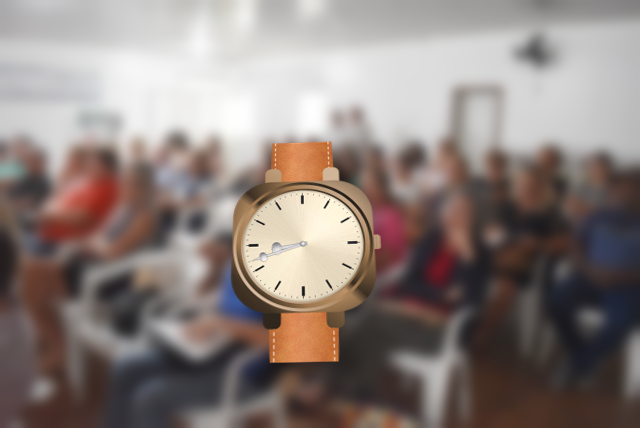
{"hour": 8, "minute": 42}
